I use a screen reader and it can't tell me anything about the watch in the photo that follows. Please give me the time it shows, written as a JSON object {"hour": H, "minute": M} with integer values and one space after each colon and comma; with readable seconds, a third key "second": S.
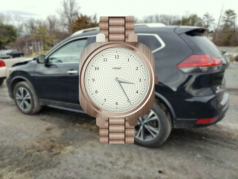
{"hour": 3, "minute": 25}
